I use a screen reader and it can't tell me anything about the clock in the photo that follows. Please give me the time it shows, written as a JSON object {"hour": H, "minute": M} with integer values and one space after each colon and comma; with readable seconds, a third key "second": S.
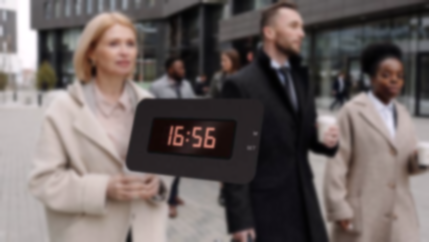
{"hour": 16, "minute": 56}
